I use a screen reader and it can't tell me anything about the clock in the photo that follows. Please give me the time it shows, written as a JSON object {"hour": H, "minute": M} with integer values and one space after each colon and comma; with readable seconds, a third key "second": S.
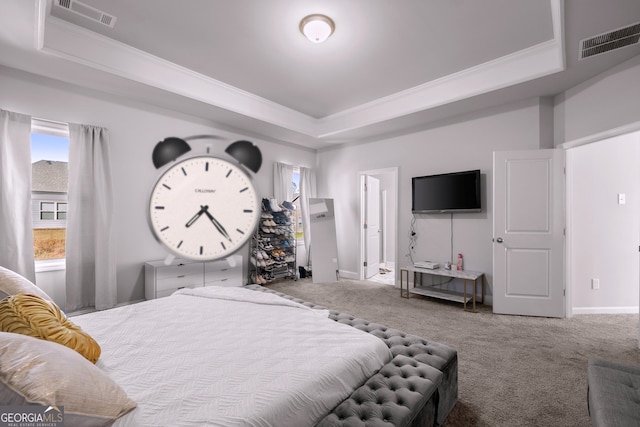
{"hour": 7, "minute": 23}
